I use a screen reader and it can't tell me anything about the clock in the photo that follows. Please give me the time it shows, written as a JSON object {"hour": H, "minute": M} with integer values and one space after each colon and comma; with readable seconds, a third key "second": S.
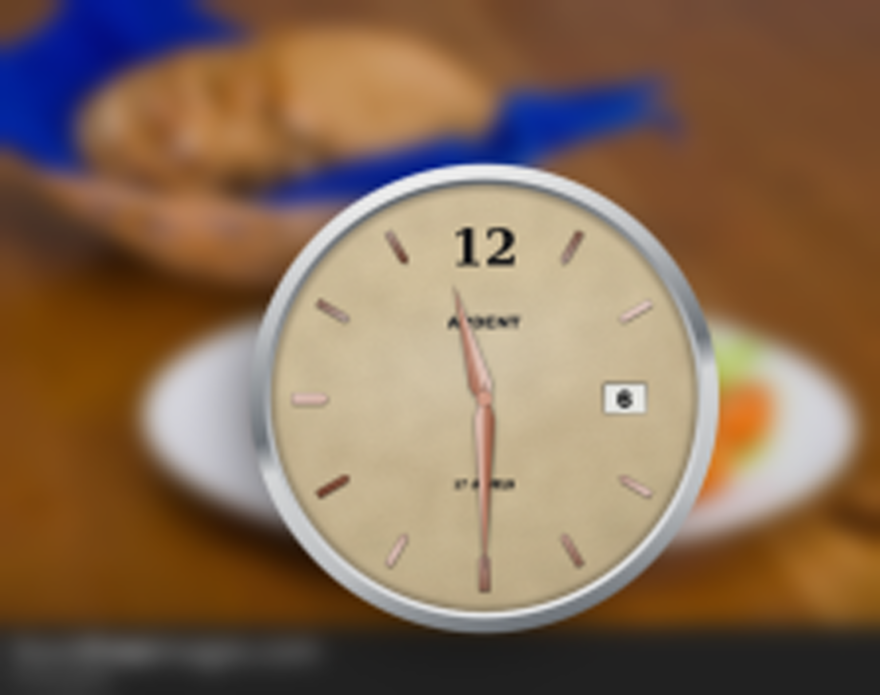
{"hour": 11, "minute": 30}
